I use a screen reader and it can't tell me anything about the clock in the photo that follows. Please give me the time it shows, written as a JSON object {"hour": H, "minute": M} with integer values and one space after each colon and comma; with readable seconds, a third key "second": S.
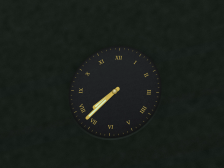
{"hour": 7, "minute": 37}
